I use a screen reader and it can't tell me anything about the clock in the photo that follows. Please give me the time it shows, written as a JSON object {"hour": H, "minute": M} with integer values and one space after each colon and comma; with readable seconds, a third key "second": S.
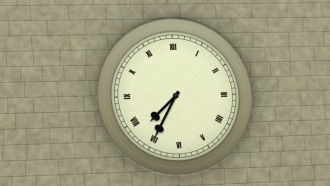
{"hour": 7, "minute": 35}
